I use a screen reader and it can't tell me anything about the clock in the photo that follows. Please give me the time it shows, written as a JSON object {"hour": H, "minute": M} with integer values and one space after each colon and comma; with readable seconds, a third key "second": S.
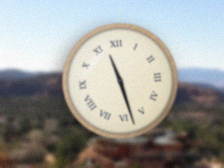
{"hour": 11, "minute": 28}
